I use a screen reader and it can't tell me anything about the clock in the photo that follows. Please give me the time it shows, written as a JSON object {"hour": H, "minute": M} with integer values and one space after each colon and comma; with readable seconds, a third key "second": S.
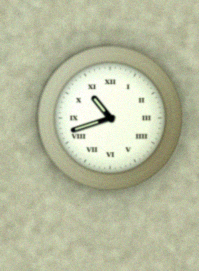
{"hour": 10, "minute": 42}
